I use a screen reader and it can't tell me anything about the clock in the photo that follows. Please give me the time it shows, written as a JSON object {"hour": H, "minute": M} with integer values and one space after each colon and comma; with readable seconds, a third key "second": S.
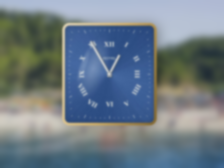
{"hour": 12, "minute": 55}
